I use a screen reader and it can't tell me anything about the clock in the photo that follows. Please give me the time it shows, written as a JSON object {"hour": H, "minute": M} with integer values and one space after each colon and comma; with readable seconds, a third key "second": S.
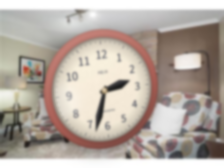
{"hour": 2, "minute": 33}
